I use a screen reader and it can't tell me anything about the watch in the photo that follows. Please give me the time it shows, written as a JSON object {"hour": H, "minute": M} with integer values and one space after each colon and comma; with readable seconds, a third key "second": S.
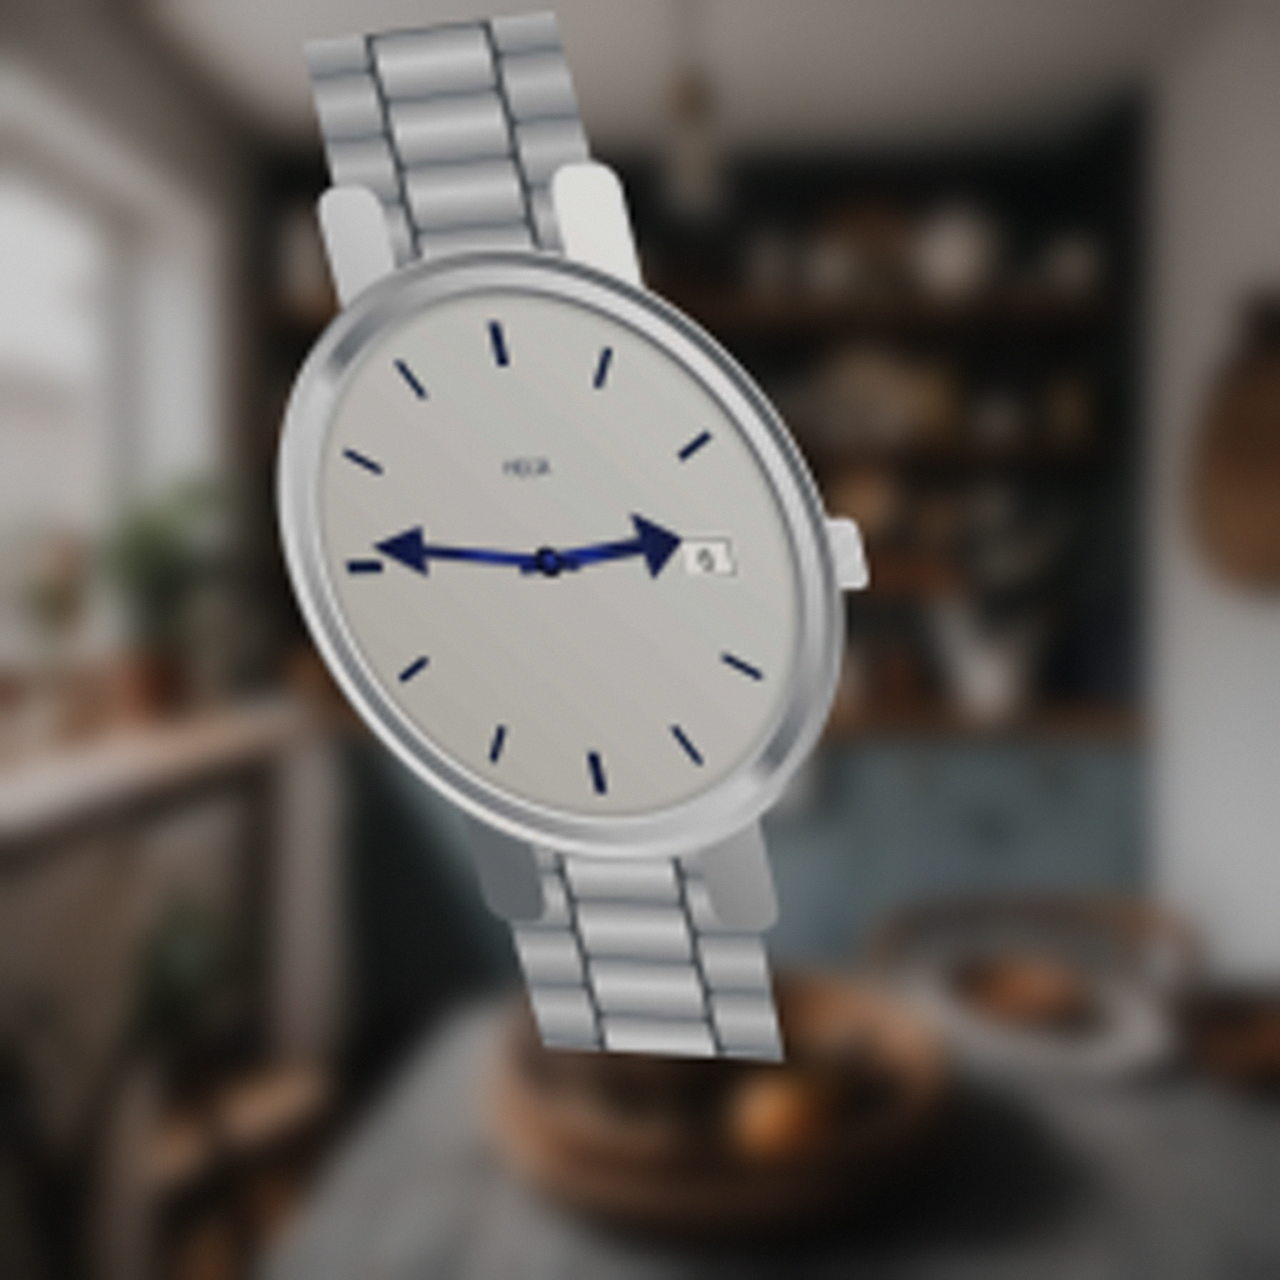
{"hour": 2, "minute": 46}
